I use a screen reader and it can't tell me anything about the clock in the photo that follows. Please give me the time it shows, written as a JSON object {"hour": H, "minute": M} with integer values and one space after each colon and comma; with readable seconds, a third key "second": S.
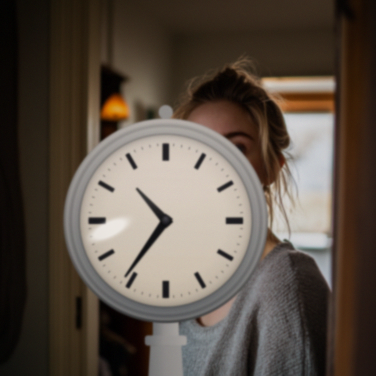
{"hour": 10, "minute": 36}
